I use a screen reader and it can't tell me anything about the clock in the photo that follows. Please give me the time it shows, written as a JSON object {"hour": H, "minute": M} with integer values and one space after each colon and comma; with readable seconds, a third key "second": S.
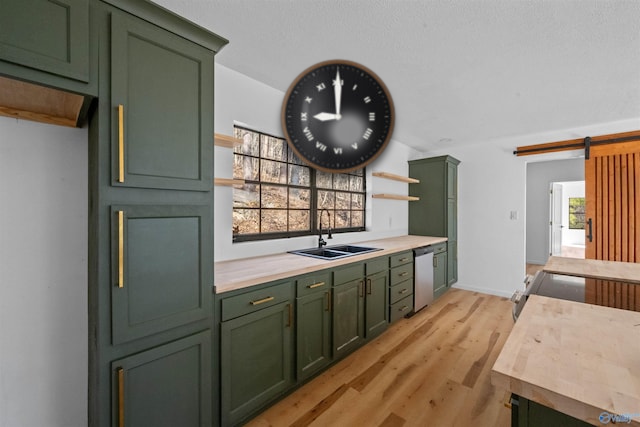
{"hour": 9, "minute": 0}
